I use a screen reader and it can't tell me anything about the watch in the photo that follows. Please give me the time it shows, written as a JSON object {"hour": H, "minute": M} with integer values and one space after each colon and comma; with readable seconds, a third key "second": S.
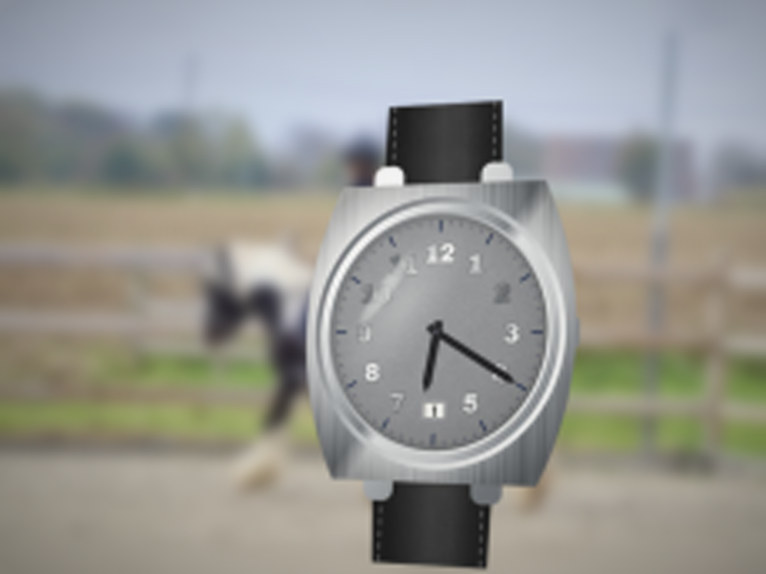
{"hour": 6, "minute": 20}
